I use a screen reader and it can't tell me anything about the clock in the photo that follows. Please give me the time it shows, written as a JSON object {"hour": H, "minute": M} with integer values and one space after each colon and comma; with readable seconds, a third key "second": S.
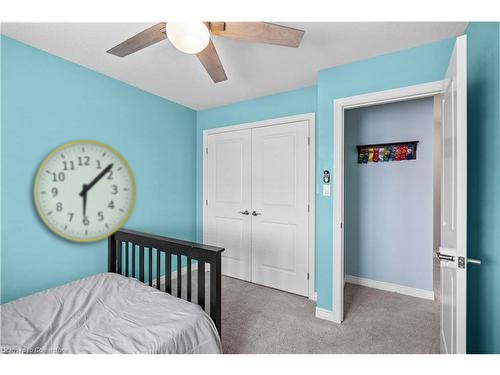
{"hour": 6, "minute": 8}
